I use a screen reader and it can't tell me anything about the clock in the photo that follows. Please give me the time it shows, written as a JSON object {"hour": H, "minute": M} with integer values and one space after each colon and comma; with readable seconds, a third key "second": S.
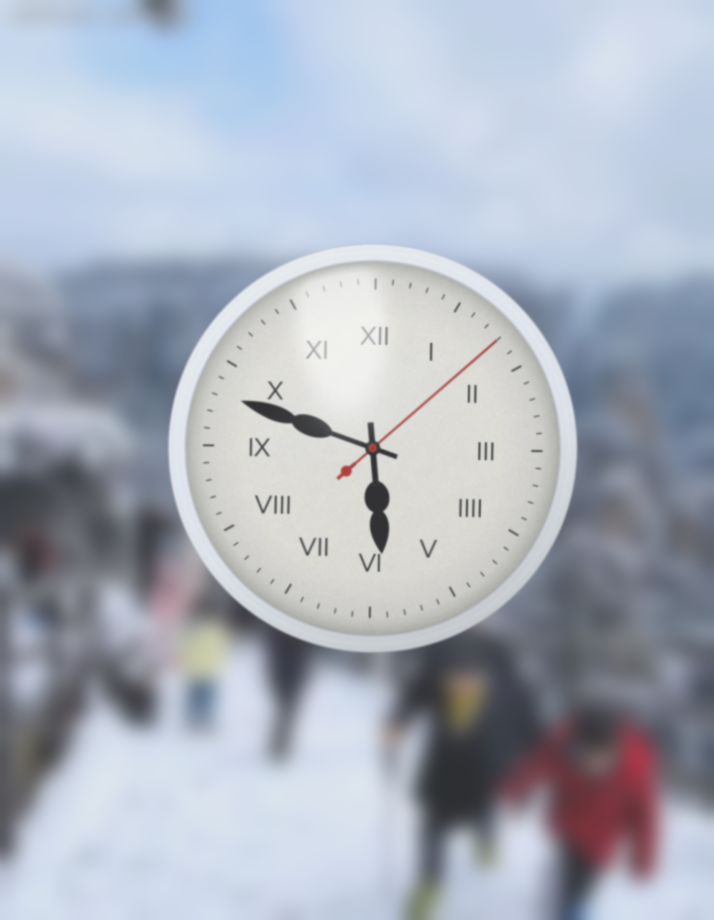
{"hour": 5, "minute": 48, "second": 8}
